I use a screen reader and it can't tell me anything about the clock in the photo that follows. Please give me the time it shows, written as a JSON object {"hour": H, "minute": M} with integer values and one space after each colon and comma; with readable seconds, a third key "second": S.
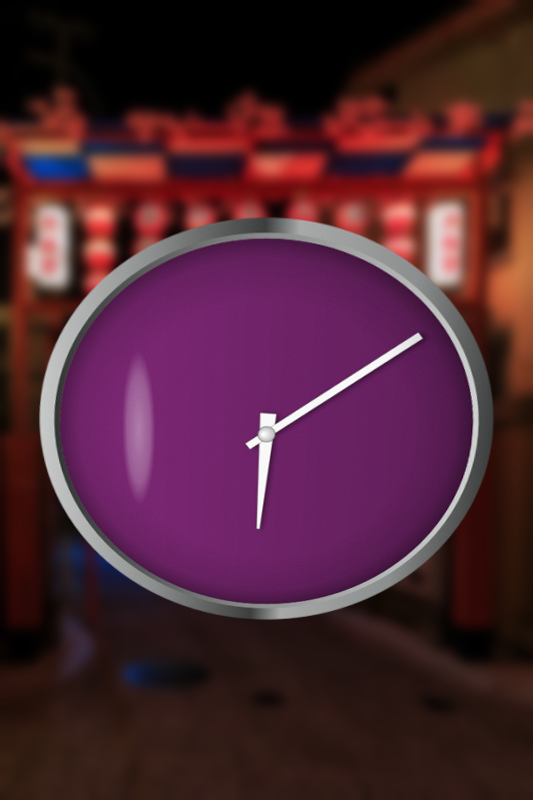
{"hour": 6, "minute": 9}
